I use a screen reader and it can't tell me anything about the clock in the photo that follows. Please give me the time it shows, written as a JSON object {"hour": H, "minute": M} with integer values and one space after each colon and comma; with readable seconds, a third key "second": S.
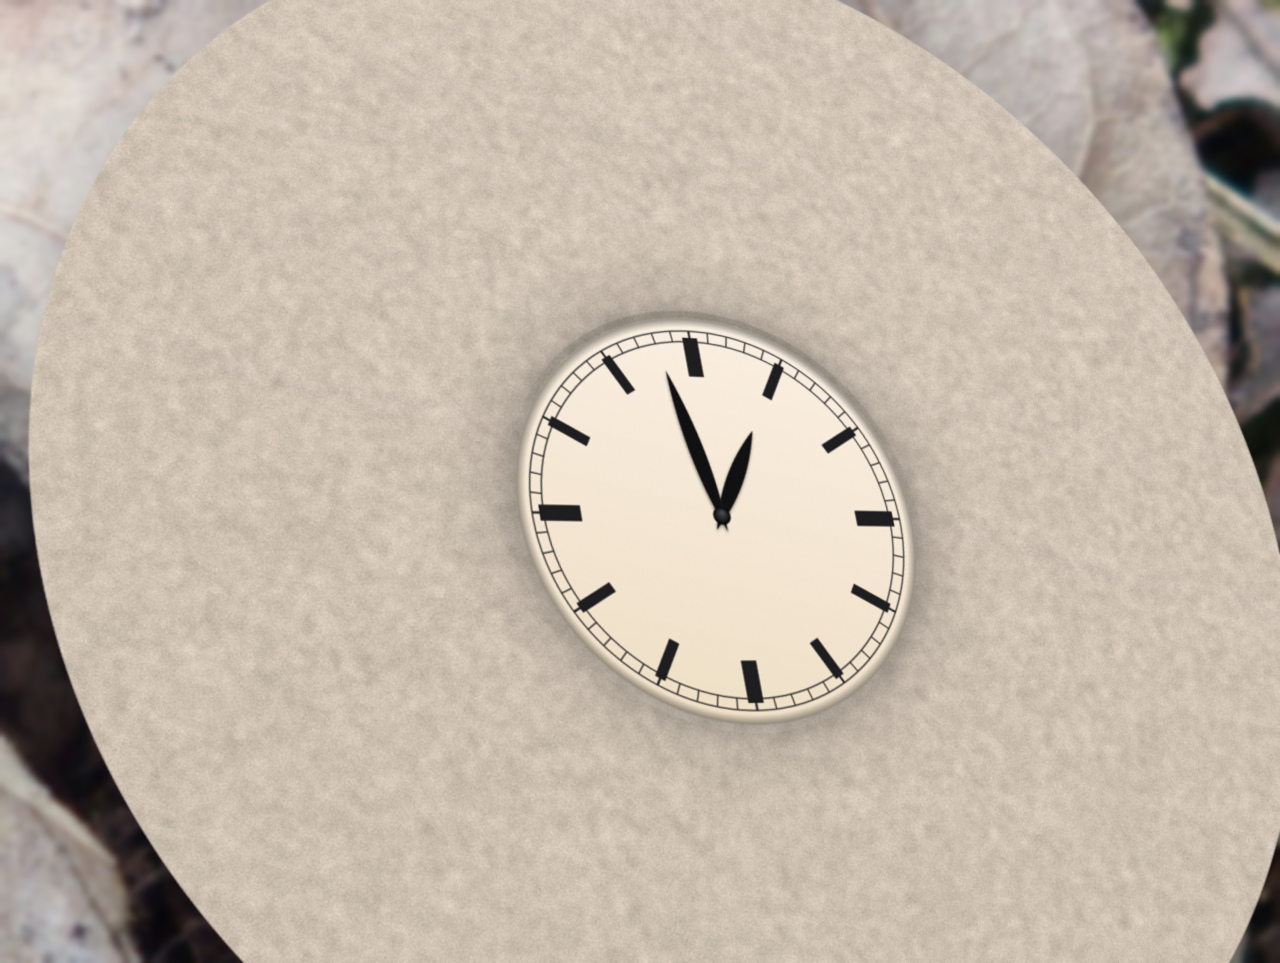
{"hour": 12, "minute": 58}
